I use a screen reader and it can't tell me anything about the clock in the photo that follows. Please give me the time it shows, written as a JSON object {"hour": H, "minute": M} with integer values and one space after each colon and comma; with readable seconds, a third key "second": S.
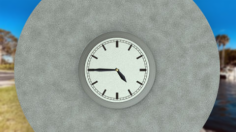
{"hour": 4, "minute": 45}
